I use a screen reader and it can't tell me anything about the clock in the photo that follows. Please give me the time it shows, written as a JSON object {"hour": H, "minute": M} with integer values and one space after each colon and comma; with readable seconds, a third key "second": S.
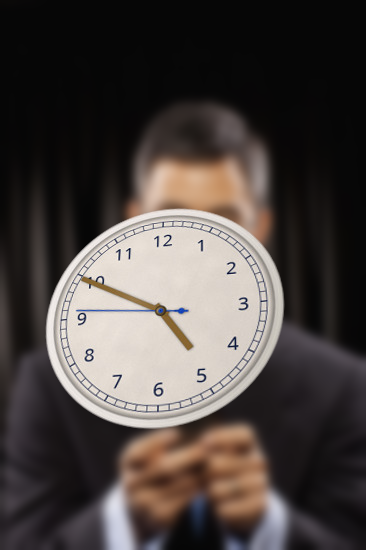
{"hour": 4, "minute": 49, "second": 46}
